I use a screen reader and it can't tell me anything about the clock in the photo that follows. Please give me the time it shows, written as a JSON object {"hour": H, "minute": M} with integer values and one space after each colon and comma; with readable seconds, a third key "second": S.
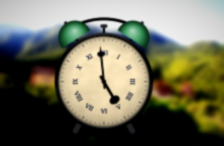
{"hour": 4, "minute": 59}
